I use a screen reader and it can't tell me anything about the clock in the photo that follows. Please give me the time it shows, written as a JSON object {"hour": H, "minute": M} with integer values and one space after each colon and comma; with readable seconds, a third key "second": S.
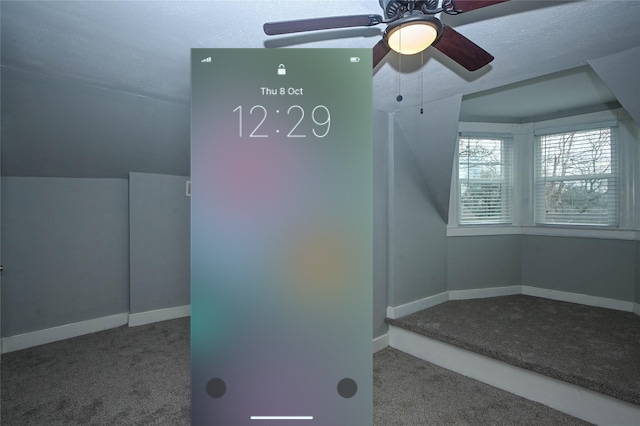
{"hour": 12, "minute": 29}
